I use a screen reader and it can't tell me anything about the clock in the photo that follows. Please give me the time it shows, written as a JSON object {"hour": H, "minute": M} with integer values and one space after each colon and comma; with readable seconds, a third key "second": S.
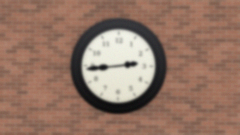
{"hour": 2, "minute": 44}
